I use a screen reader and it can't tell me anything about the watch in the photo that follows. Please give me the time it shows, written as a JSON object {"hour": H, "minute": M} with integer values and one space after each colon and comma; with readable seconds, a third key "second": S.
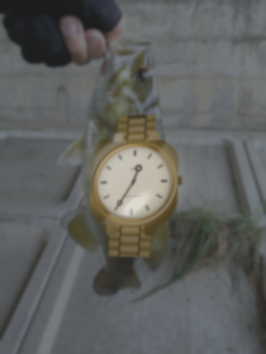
{"hour": 12, "minute": 35}
